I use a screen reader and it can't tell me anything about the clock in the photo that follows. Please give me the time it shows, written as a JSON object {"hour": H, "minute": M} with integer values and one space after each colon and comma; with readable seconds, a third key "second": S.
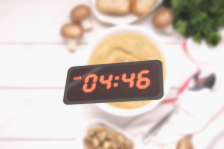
{"hour": 4, "minute": 46}
